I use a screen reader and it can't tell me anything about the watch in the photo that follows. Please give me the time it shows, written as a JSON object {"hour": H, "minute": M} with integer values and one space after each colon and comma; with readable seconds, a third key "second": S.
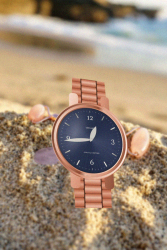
{"hour": 12, "minute": 44}
